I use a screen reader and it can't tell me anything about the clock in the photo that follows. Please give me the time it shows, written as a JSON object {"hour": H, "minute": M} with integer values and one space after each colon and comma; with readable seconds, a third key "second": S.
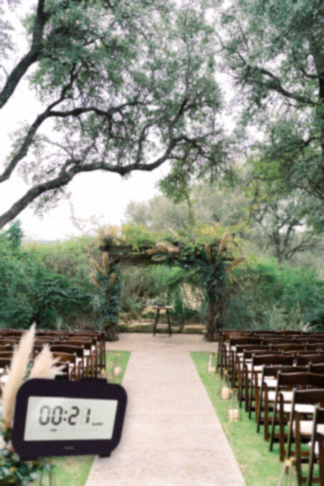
{"hour": 0, "minute": 21}
